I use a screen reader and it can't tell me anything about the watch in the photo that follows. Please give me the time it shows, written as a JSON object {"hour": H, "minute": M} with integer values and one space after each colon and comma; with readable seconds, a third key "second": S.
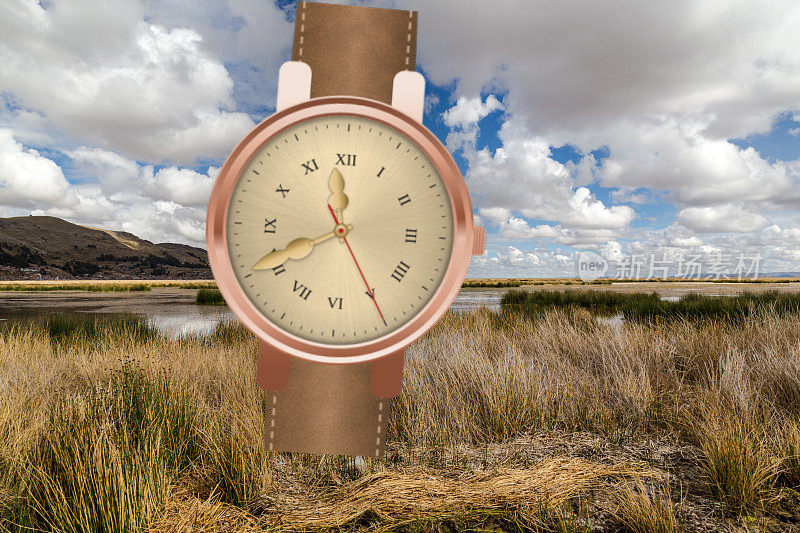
{"hour": 11, "minute": 40, "second": 25}
